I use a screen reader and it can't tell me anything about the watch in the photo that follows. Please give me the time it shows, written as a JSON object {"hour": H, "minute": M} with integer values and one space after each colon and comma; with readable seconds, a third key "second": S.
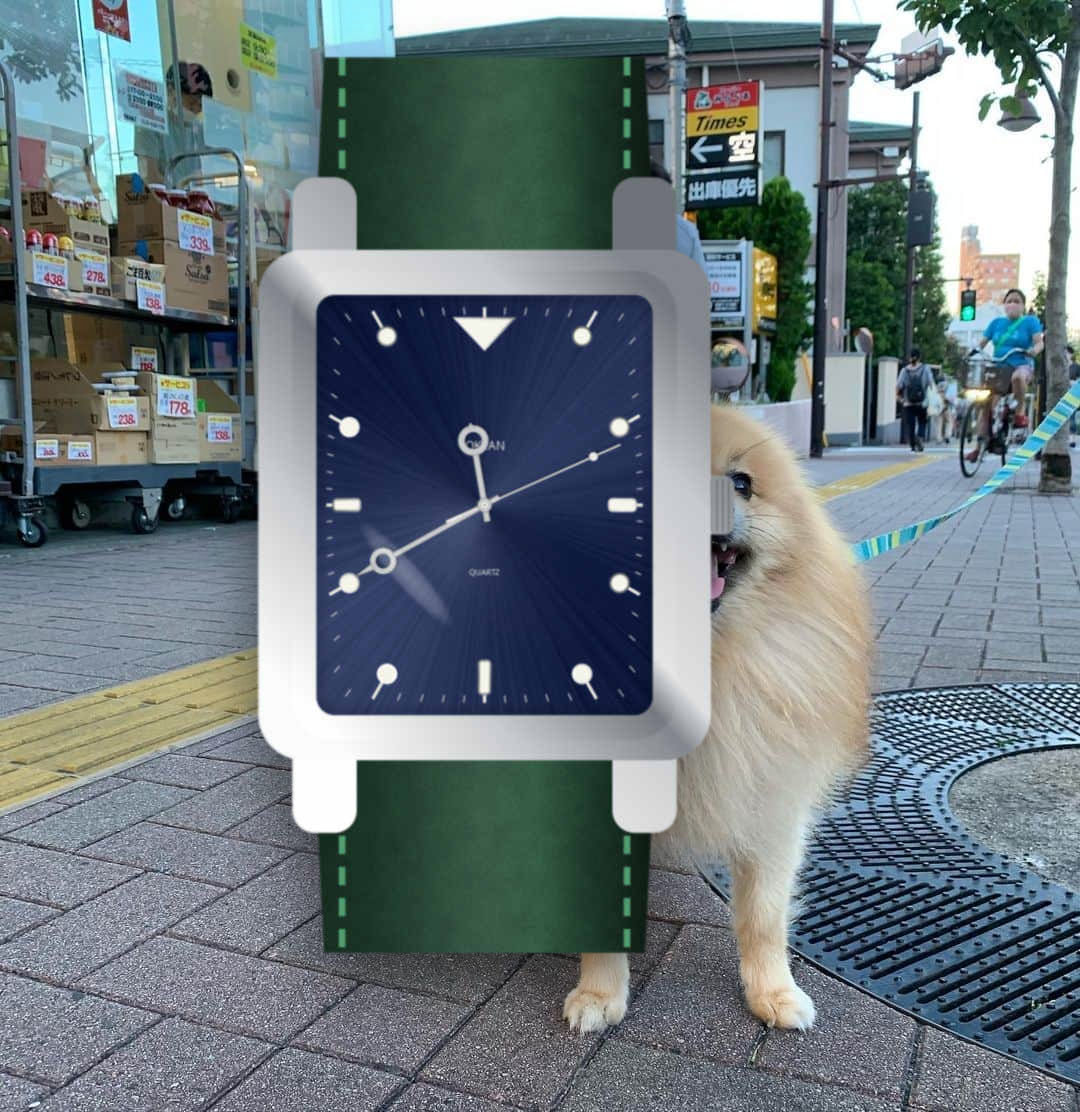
{"hour": 11, "minute": 40, "second": 11}
